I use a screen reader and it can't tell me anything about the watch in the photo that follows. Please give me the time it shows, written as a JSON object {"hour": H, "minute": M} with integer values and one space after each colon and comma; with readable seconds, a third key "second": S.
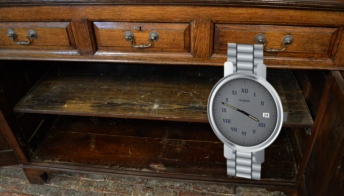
{"hour": 3, "minute": 48}
